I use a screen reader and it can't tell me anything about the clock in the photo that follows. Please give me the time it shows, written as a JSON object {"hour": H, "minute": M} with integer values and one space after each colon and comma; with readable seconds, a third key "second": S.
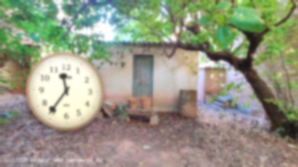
{"hour": 11, "minute": 36}
